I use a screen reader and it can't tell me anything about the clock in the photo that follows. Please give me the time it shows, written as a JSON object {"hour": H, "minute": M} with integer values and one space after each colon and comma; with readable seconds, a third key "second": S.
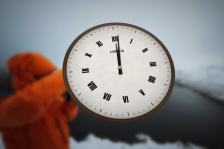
{"hour": 12, "minute": 1}
